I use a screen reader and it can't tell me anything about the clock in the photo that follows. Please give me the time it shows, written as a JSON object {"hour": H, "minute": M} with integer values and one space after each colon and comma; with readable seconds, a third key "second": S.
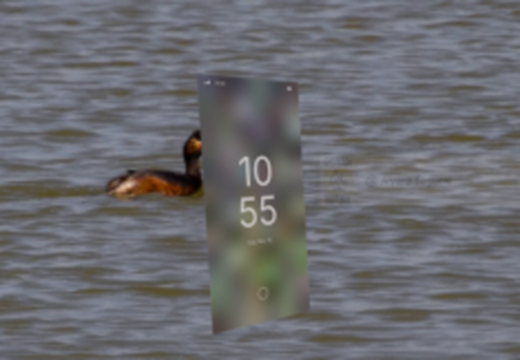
{"hour": 10, "minute": 55}
